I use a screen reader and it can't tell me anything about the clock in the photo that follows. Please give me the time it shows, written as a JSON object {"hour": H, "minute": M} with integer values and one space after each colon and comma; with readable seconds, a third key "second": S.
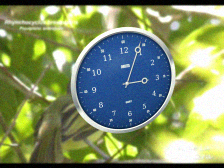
{"hour": 3, "minute": 4}
